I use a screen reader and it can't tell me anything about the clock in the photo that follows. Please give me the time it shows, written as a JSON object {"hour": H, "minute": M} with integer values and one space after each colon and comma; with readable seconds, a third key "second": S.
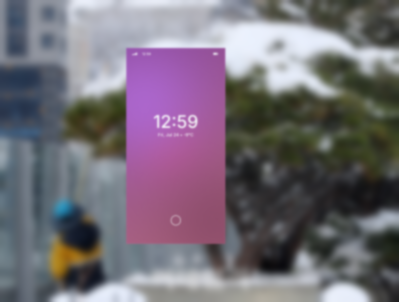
{"hour": 12, "minute": 59}
